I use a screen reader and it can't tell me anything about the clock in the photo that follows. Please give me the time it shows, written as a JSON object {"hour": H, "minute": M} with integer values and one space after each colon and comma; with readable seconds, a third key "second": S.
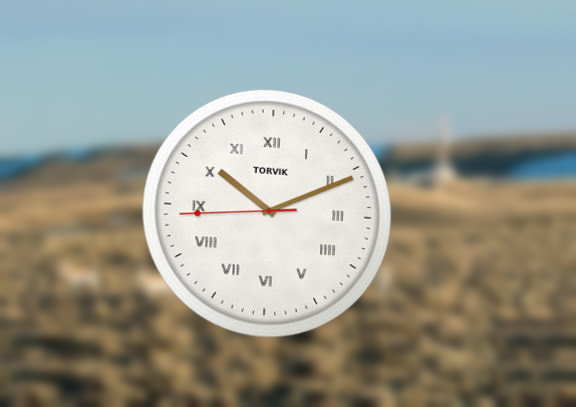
{"hour": 10, "minute": 10, "second": 44}
